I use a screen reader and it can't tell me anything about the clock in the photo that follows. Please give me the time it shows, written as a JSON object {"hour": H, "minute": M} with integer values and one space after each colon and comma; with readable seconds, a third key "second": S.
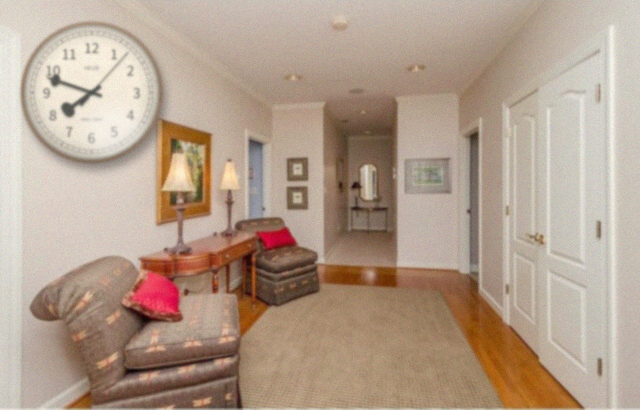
{"hour": 7, "minute": 48, "second": 7}
